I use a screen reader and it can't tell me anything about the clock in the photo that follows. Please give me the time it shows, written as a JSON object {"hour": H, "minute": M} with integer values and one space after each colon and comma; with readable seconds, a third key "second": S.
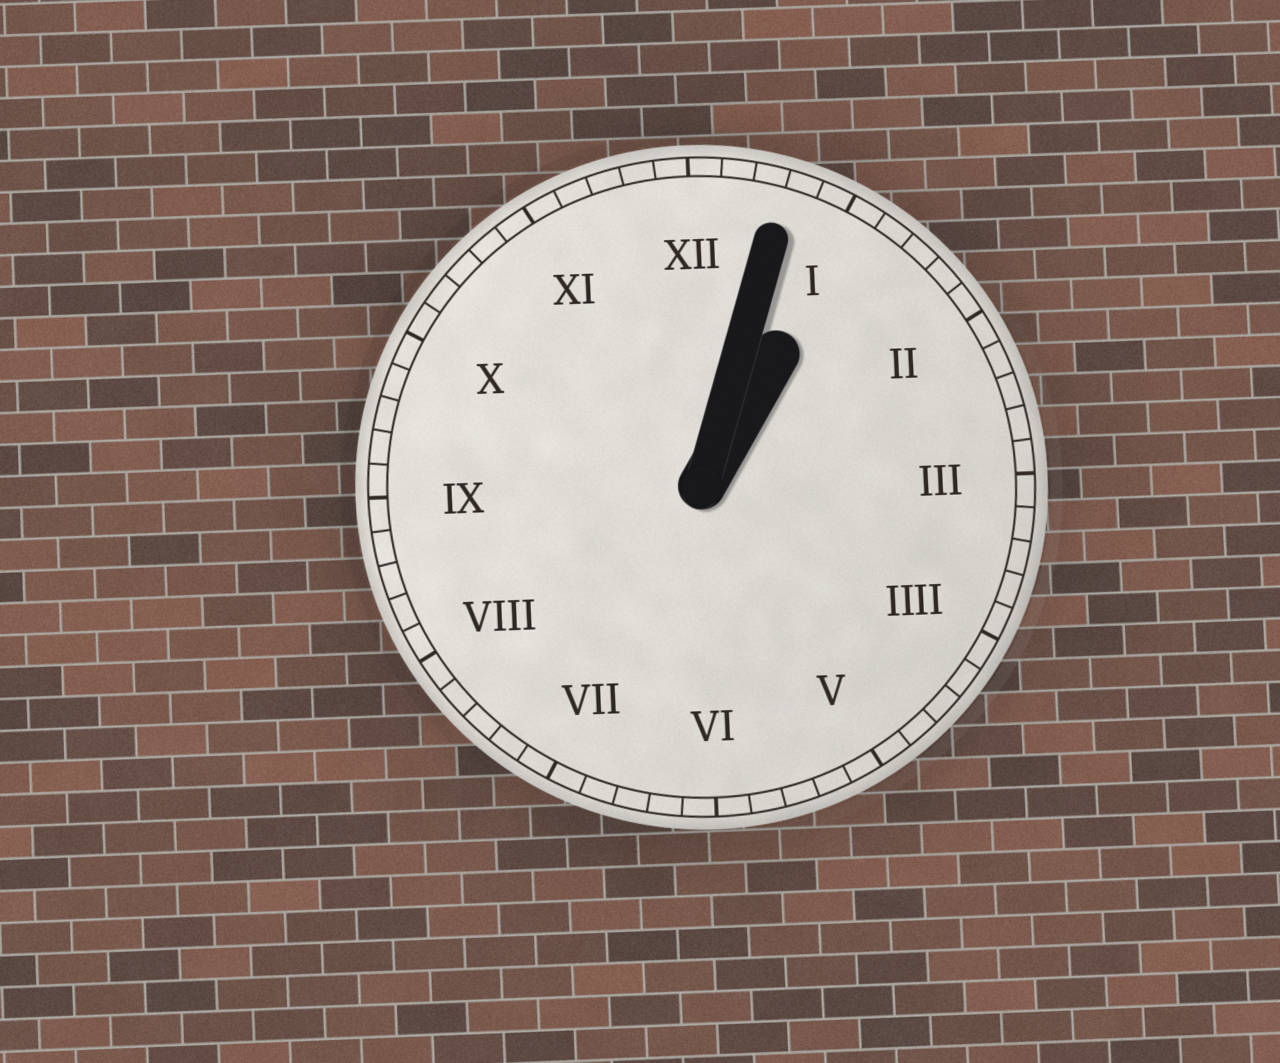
{"hour": 1, "minute": 3}
